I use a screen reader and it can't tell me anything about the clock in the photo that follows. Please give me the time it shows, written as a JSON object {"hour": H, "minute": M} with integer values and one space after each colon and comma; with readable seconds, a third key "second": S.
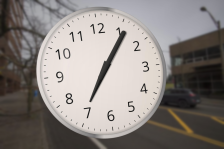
{"hour": 7, "minute": 6}
